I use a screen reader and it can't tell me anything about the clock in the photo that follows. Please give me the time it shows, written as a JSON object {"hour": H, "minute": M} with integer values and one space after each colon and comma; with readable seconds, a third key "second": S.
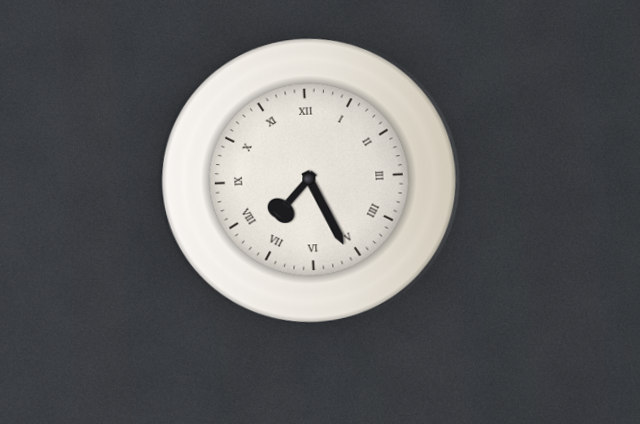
{"hour": 7, "minute": 26}
